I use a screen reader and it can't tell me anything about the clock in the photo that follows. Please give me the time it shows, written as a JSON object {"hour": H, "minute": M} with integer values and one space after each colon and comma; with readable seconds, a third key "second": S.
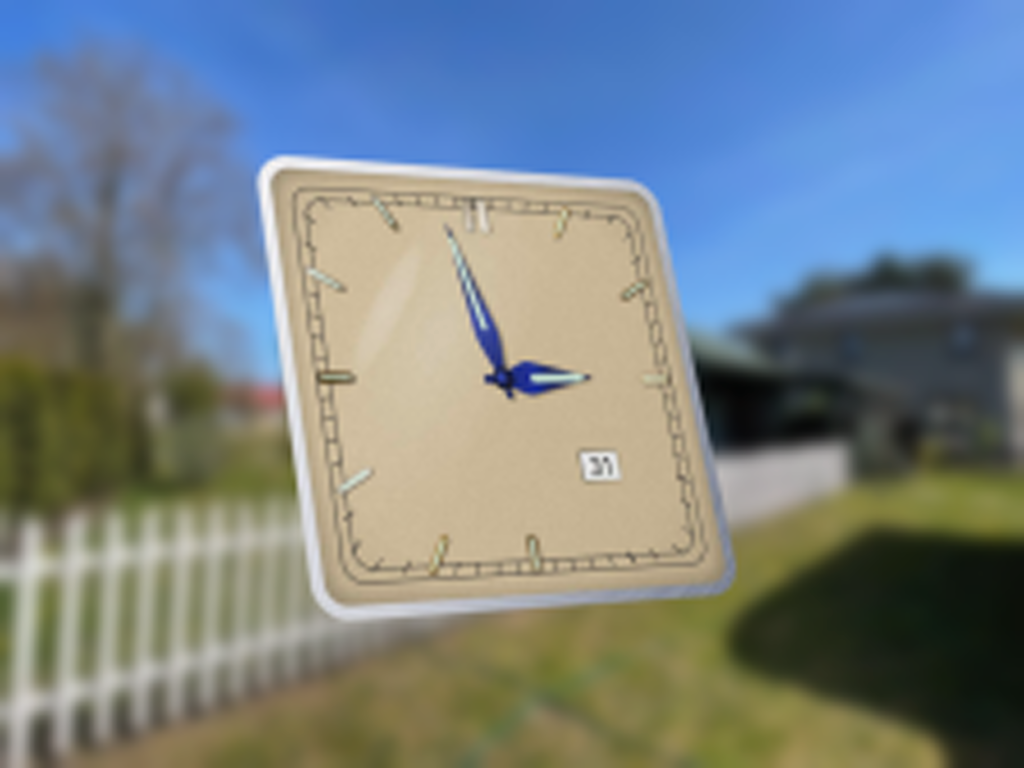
{"hour": 2, "minute": 58}
